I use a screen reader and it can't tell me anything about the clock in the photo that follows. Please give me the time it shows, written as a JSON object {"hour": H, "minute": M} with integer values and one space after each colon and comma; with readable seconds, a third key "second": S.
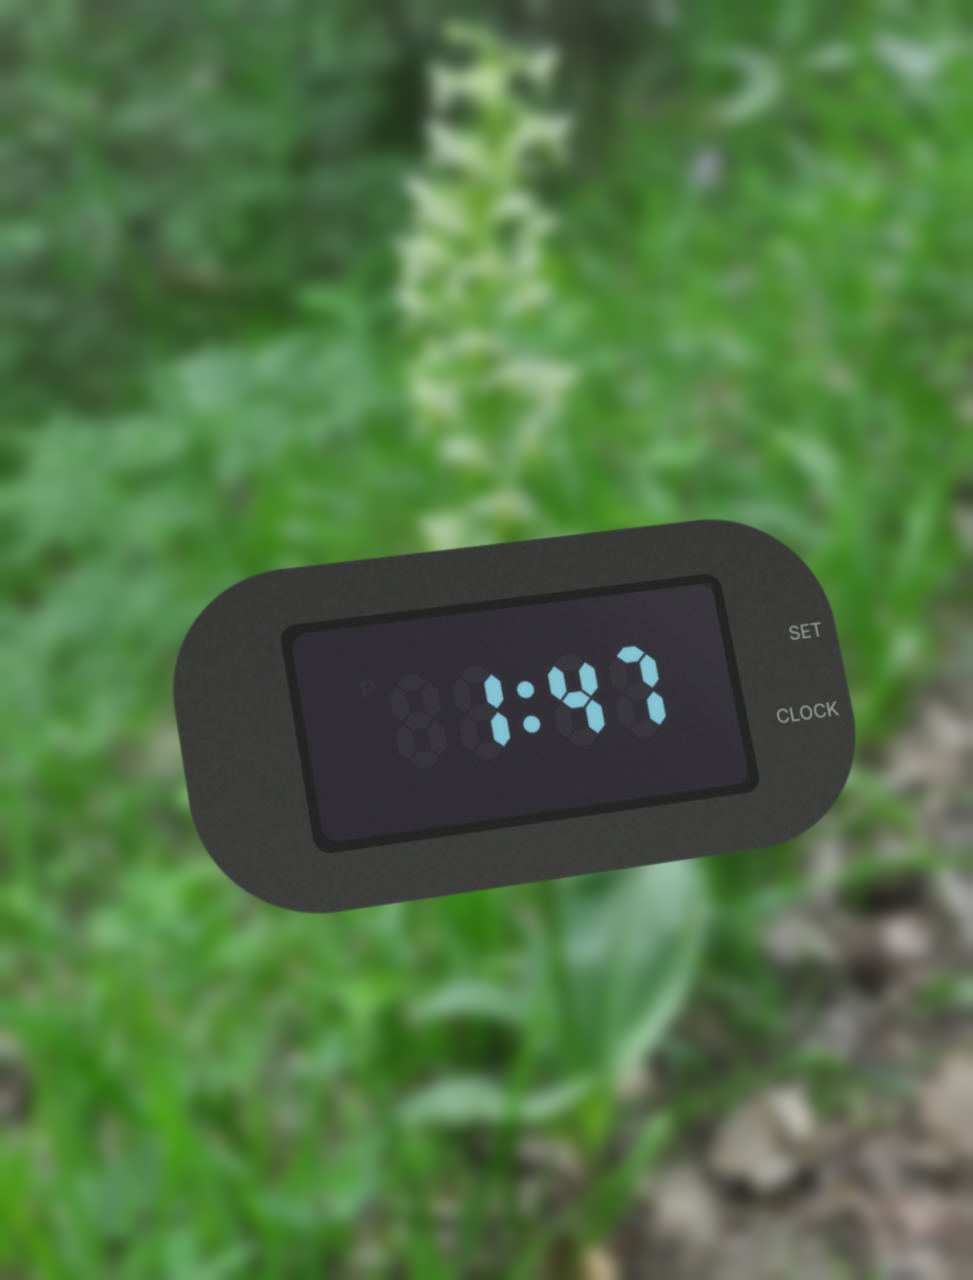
{"hour": 1, "minute": 47}
